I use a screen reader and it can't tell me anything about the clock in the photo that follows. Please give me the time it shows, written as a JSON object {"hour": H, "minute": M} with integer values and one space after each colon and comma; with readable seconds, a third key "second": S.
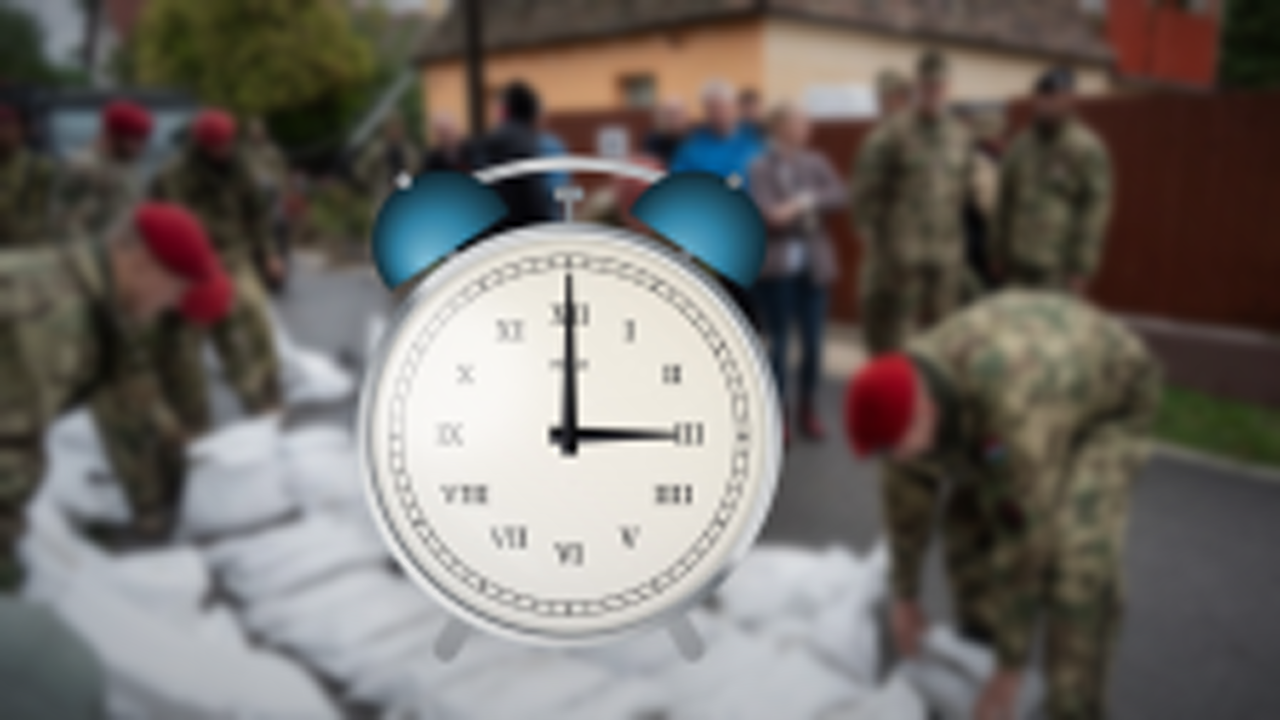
{"hour": 3, "minute": 0}
